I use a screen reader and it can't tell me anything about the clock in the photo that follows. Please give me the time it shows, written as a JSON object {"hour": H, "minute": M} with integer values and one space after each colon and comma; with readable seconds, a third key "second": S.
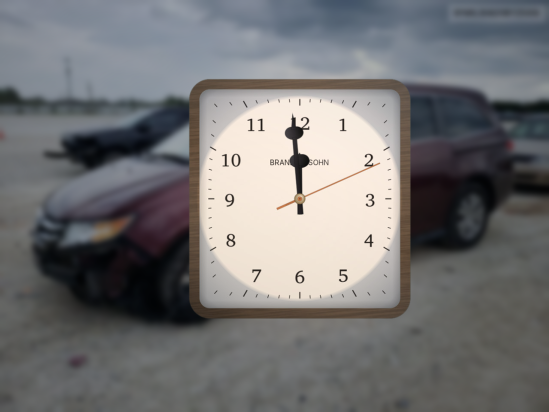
{"hour": 11, "minute": 59, "second": 11}
